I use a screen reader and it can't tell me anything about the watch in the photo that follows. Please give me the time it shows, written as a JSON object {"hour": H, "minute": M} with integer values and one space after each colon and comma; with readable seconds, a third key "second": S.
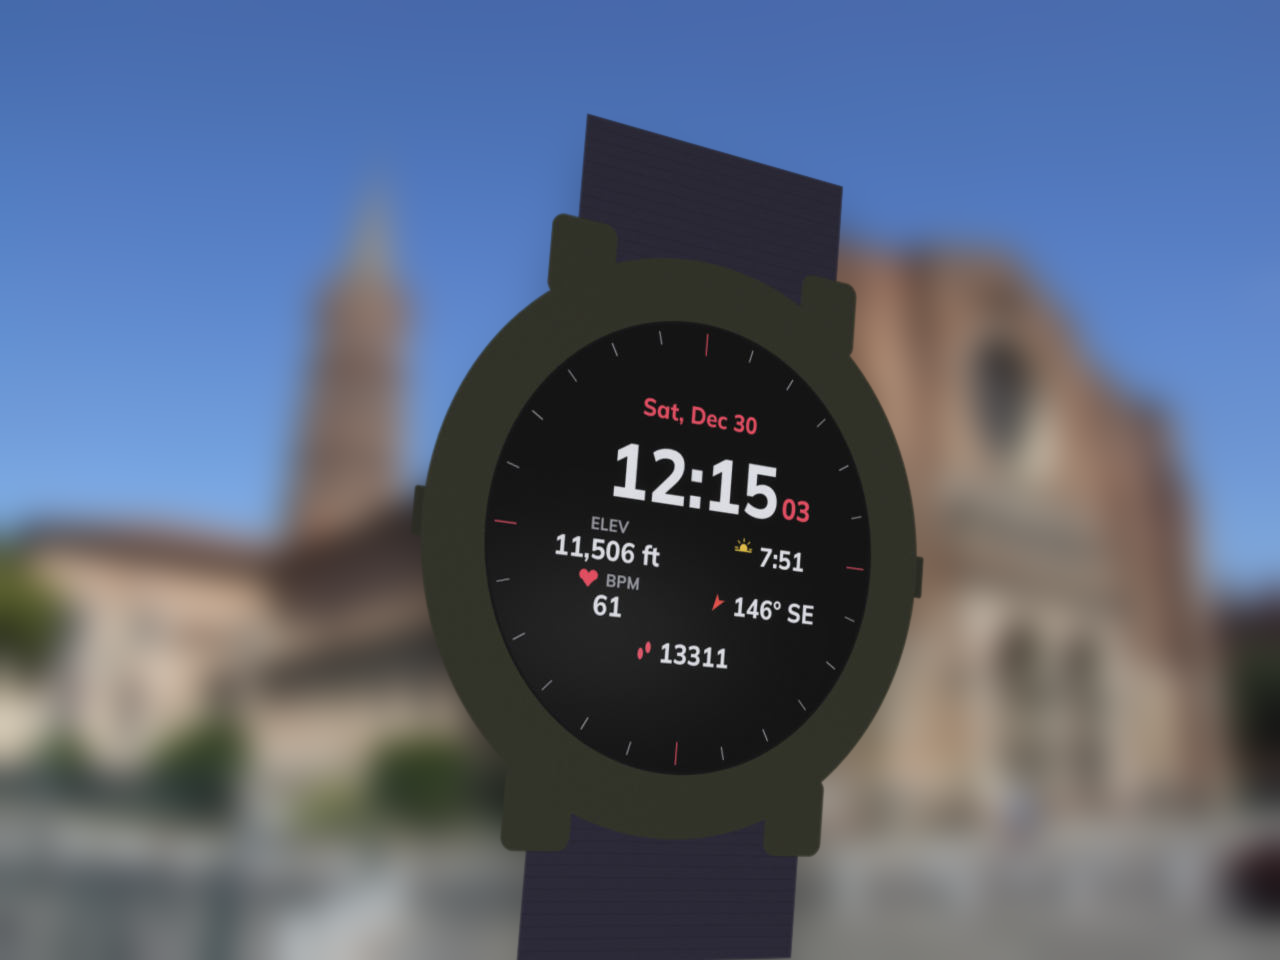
{"hour": 12, "minute": 15, "second": 3}
